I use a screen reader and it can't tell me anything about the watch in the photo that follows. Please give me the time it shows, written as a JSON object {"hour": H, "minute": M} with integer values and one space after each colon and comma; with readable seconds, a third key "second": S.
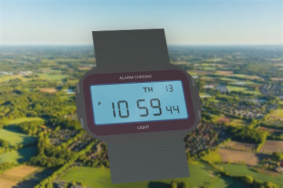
{"hour": 10, "minute": 59, "second": 44}
